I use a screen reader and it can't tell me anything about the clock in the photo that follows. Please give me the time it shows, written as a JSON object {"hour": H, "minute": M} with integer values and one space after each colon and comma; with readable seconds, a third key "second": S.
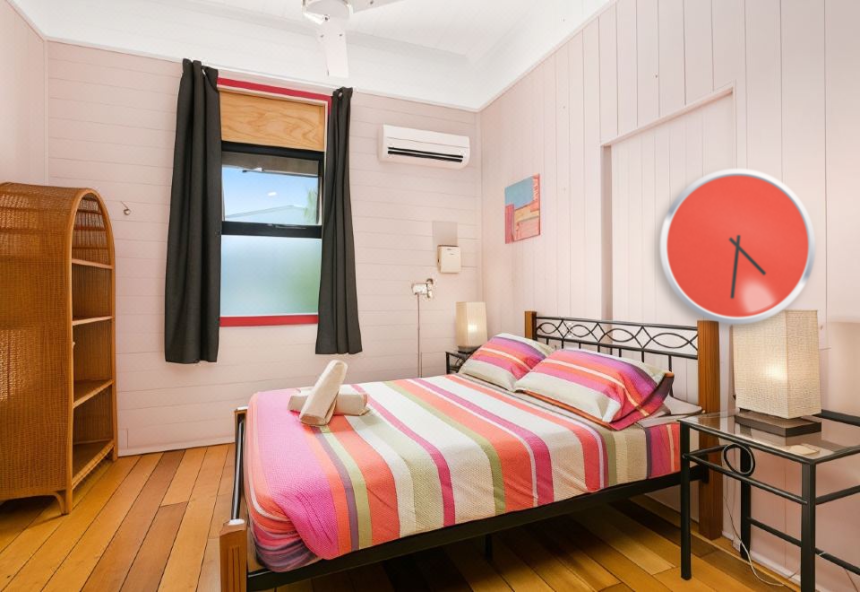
{"hour": 4, "minute": 31}
